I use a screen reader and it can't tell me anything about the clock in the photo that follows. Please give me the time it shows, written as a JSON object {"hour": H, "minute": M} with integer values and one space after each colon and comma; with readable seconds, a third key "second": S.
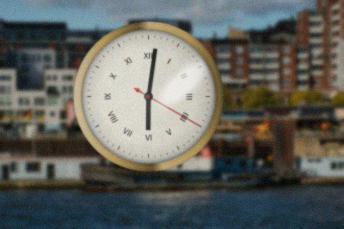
{"hour": 6, "minute": 1, "second": 20}
